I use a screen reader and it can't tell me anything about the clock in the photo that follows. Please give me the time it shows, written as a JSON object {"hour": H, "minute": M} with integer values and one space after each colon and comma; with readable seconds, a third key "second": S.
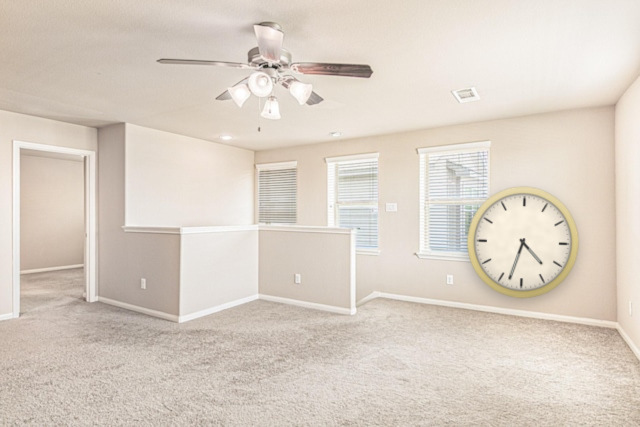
{"hour": 4, "minute": 33}
